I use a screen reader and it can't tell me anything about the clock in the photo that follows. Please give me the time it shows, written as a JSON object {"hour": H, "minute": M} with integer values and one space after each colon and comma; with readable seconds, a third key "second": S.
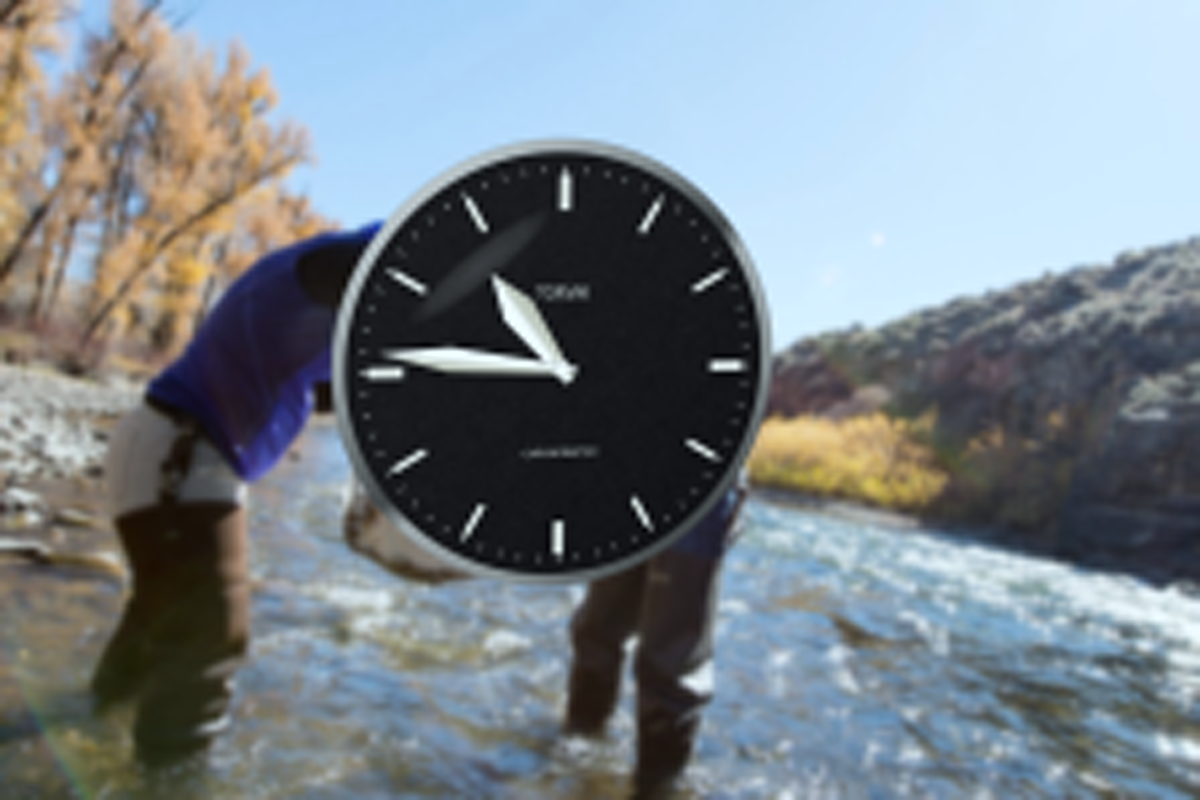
{"hour": 10, "minute": 46}
